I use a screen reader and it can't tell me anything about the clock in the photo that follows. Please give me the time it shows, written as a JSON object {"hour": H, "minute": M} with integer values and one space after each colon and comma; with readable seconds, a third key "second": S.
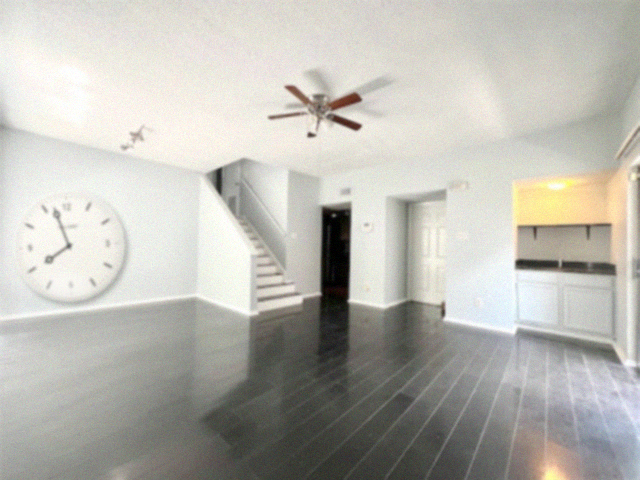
{"hour": 7, "minute": 57}
